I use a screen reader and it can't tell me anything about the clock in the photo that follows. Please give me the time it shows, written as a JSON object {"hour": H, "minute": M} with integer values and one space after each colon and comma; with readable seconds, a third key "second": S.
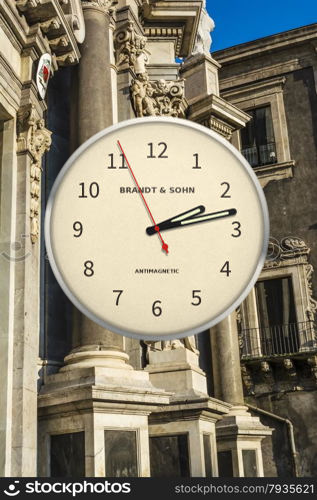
{"hour": 2, "minute": 12, "second": 56}
